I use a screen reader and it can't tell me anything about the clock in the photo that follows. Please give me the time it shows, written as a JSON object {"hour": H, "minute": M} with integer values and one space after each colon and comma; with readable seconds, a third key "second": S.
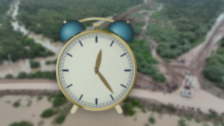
{"hour": 12, "minute": 24}
